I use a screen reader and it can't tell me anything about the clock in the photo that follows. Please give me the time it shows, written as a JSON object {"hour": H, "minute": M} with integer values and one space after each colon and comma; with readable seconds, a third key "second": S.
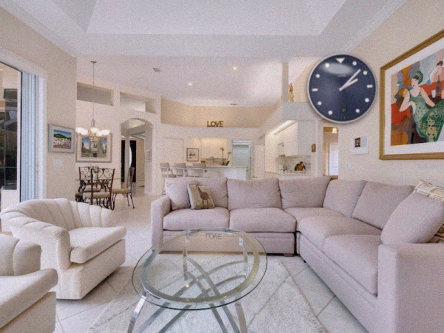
{"hour": 2, "minute": 8}
